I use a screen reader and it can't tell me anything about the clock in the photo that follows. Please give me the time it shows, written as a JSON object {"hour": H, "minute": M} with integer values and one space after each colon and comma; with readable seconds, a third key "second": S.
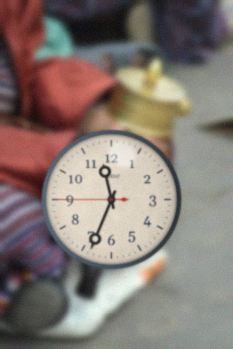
{"hour": 11, "minute": 33, "second": 45}
